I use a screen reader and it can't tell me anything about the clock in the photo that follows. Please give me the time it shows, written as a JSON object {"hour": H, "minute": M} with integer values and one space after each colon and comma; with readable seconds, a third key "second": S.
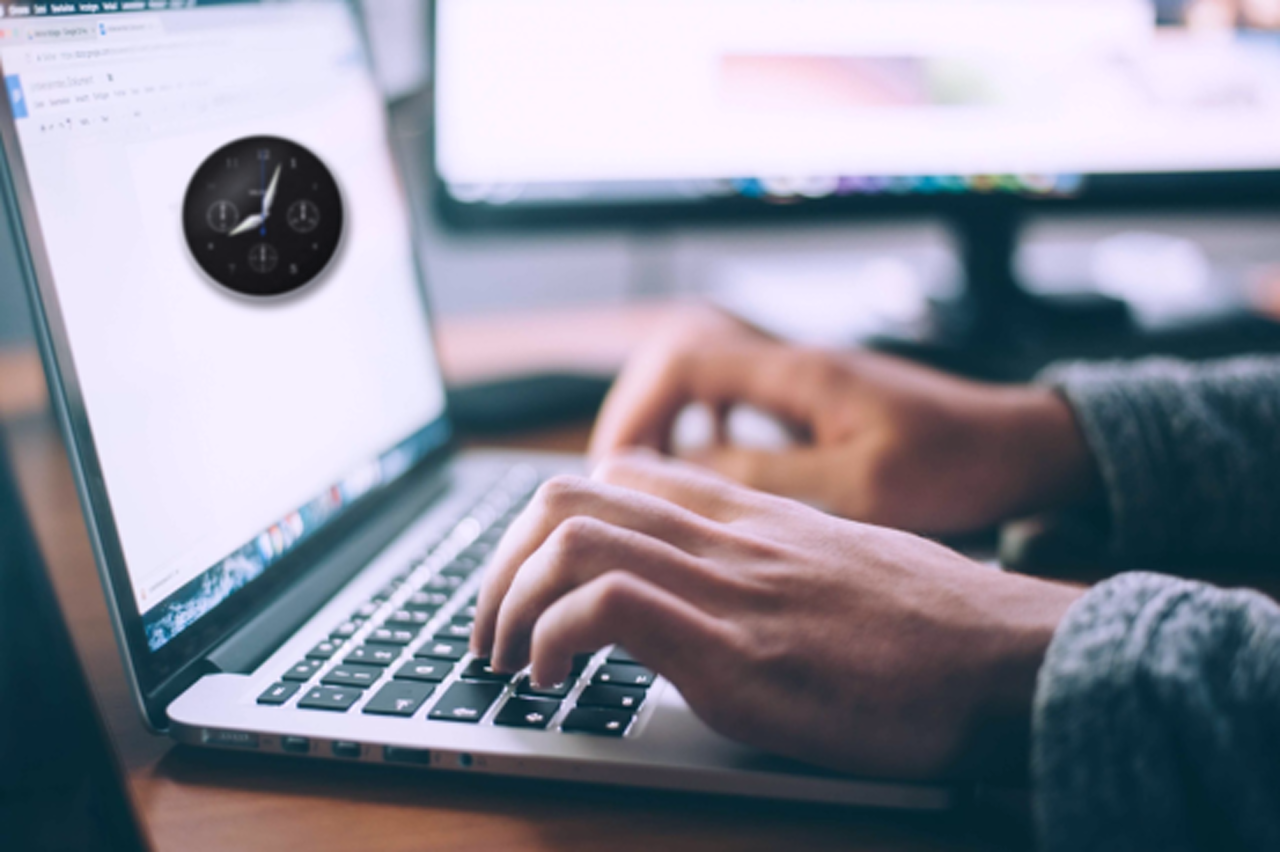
{"hour": 8, "minute": 3}
